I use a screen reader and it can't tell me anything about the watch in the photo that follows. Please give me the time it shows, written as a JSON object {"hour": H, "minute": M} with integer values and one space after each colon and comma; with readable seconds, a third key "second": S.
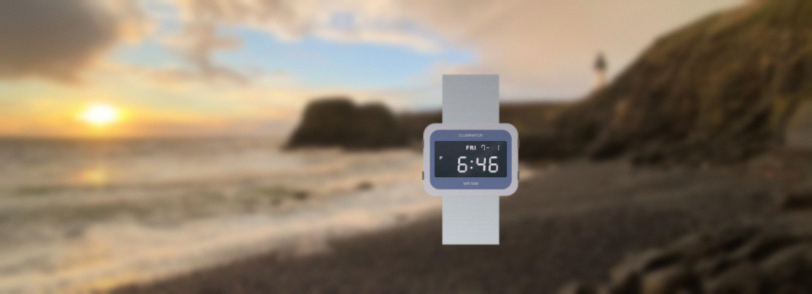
{"hour": 6, "minute": 46}
